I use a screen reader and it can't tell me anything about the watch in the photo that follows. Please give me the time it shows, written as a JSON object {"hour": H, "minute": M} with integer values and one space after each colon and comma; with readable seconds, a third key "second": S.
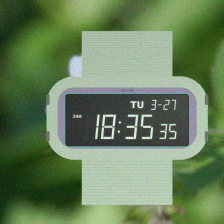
{"hour": 18, "minute": 35, "second": 35}
